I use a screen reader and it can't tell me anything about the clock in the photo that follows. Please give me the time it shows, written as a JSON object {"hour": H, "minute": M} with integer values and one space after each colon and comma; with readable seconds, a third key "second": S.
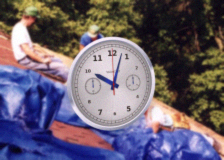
{"hour": 10, "minute": 3}
